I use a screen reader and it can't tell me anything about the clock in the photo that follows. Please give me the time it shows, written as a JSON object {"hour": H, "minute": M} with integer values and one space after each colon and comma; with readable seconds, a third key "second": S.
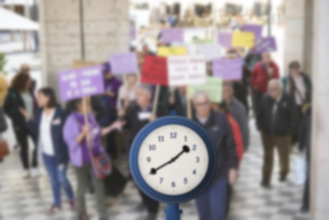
{"hour": 1, "minute": 40}
